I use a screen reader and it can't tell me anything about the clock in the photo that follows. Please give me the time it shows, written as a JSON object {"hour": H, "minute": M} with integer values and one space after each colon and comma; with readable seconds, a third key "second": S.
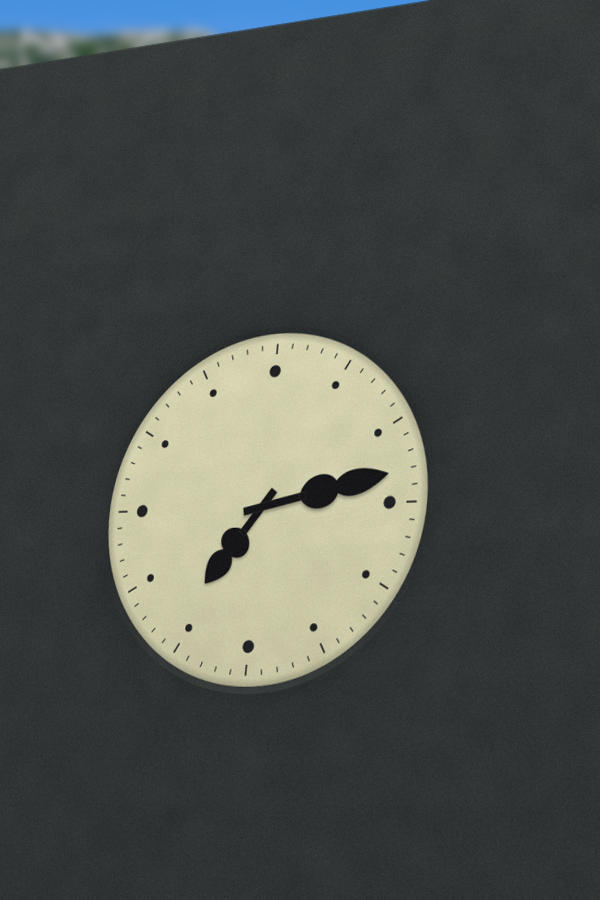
{"hour": 7, "minute": 13}
